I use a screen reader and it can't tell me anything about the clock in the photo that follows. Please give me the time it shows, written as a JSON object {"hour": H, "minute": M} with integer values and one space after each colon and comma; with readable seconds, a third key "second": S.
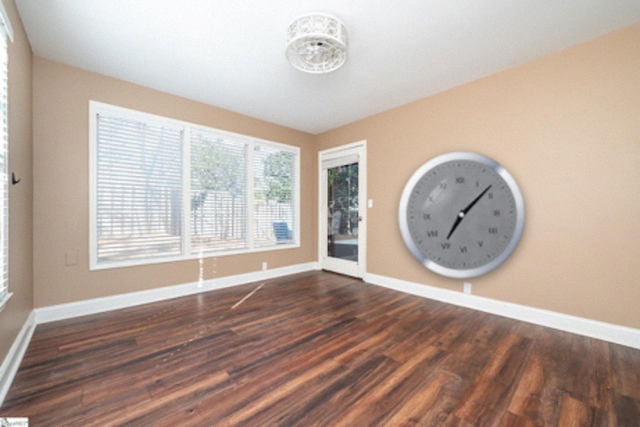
{"hour": 7, "minute": 8}
